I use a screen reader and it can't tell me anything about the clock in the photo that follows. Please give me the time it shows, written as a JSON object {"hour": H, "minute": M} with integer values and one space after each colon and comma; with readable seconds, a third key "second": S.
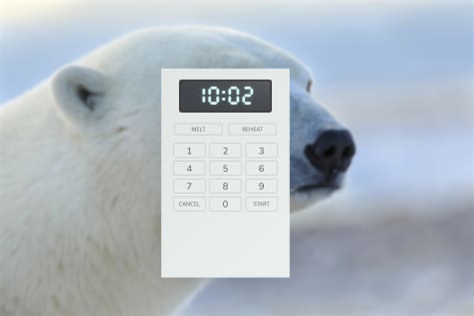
{"hour": 10, "minute": 2}
